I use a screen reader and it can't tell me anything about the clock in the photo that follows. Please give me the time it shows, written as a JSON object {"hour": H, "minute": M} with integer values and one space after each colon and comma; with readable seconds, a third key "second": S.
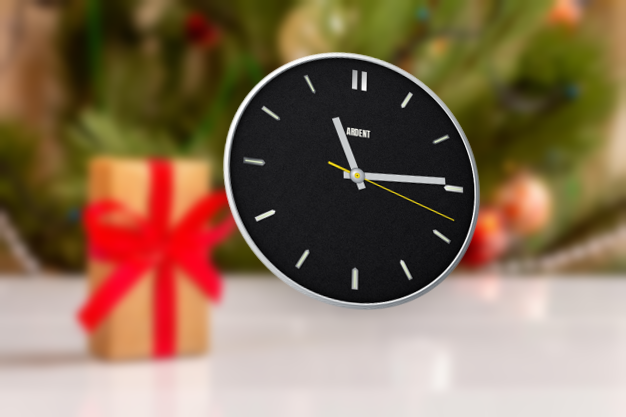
{"hour": 11, "minute": 14, "second": 18}
